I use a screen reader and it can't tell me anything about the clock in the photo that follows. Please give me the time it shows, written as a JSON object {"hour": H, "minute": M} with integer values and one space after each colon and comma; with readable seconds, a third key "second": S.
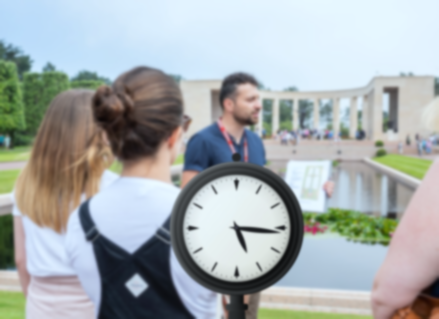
{"hour": 5, "minute": 16}
